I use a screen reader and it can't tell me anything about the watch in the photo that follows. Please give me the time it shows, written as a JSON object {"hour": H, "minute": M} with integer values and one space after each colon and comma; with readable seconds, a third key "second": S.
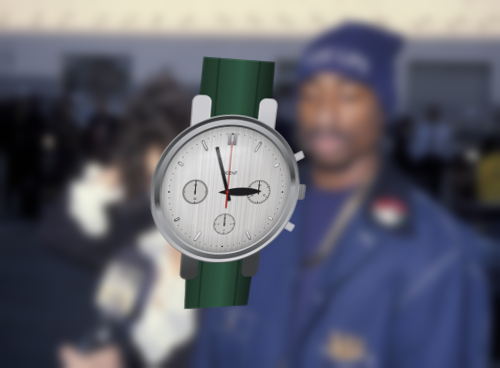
{"hour": 2, "minute": 57}
